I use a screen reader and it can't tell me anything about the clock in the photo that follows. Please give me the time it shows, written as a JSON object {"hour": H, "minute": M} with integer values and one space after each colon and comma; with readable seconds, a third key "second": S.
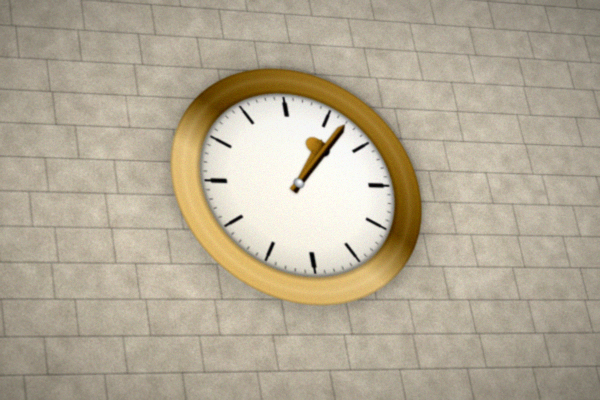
{"hour": 1, "minute": 7}
